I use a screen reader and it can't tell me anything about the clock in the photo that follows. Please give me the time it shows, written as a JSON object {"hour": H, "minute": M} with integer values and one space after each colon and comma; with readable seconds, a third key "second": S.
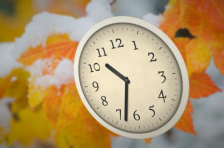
{"hour": 10, "minute": 33}
